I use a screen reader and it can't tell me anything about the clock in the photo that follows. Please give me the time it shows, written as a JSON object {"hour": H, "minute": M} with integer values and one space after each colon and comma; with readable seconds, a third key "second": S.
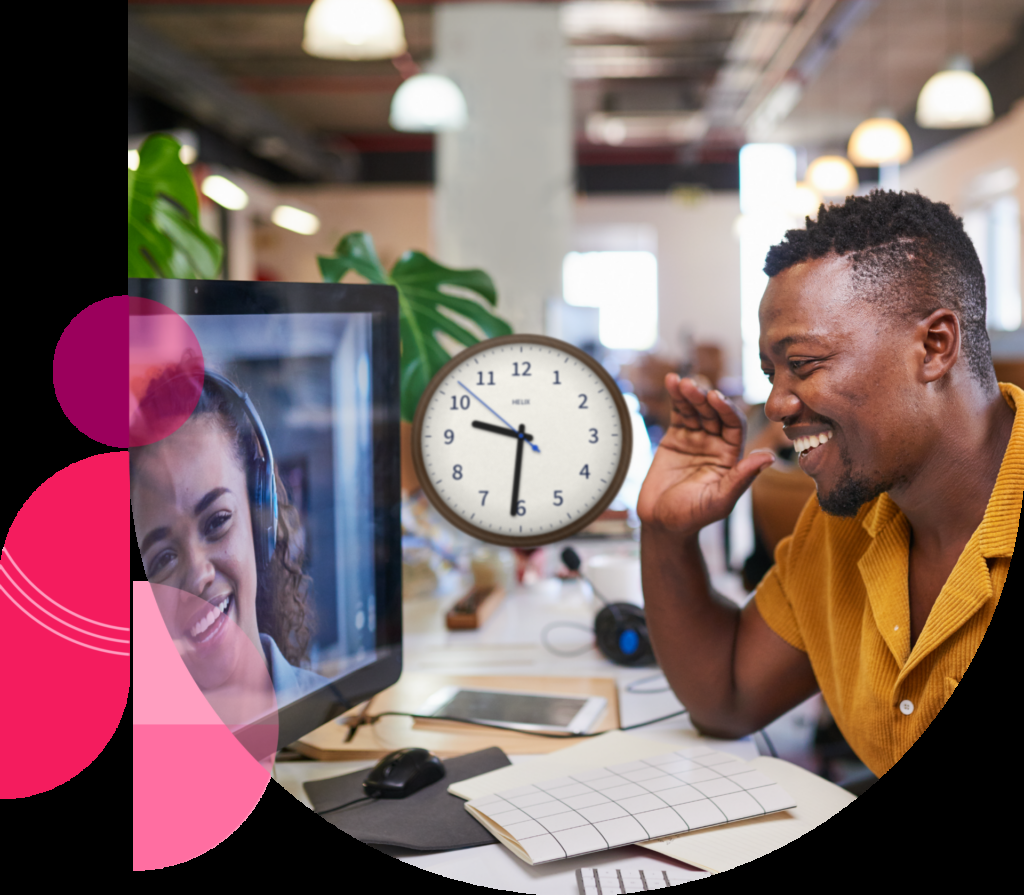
{"hour": 9, "minute": 30, "second": 52}
